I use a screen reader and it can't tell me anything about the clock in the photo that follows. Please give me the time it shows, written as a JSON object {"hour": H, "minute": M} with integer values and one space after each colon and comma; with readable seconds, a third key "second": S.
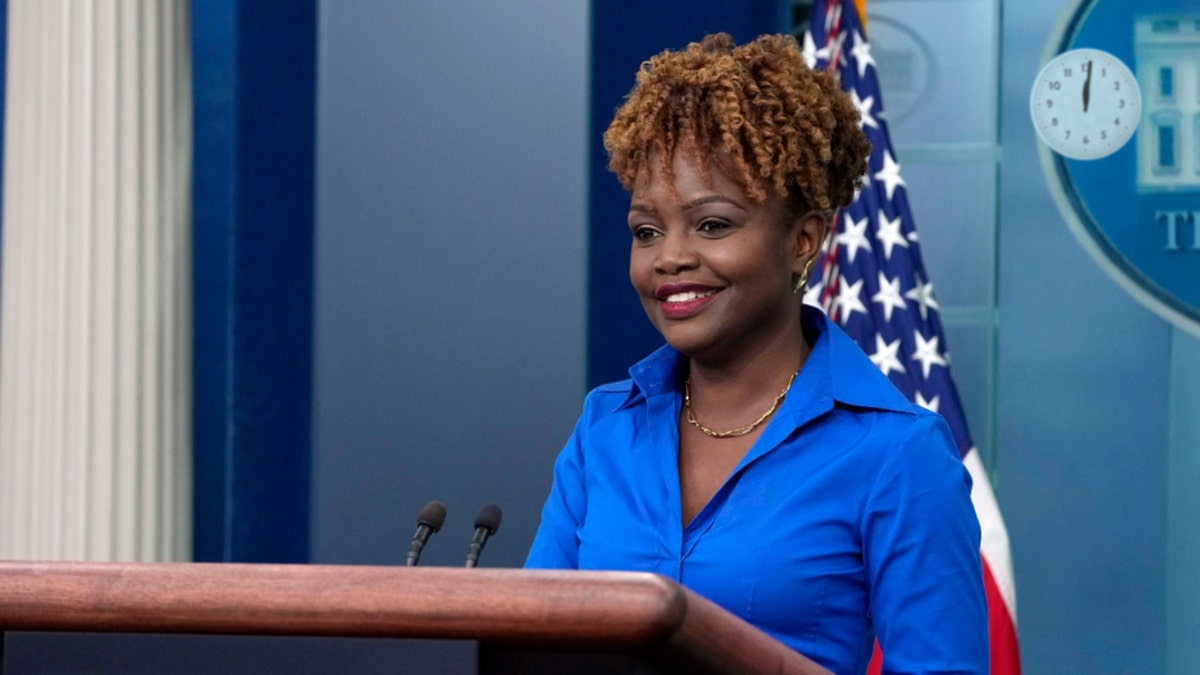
{"hour": 12, "minute": 1}
